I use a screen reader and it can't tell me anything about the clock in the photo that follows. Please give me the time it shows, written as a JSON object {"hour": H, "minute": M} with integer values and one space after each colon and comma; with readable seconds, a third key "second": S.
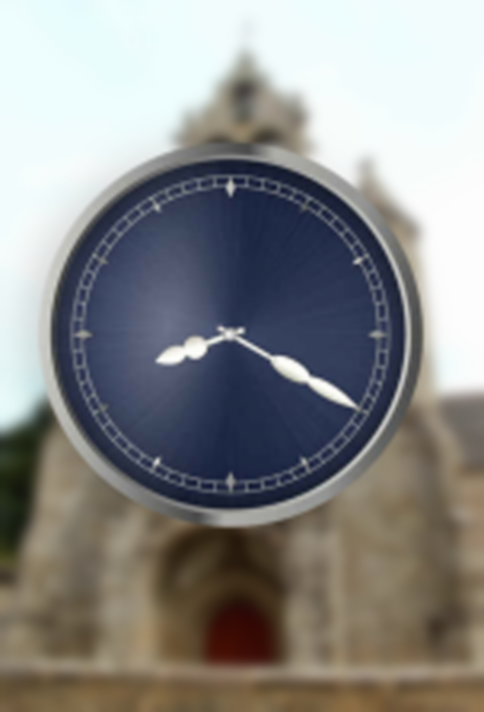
{"hour": 8, "minute": 20}
